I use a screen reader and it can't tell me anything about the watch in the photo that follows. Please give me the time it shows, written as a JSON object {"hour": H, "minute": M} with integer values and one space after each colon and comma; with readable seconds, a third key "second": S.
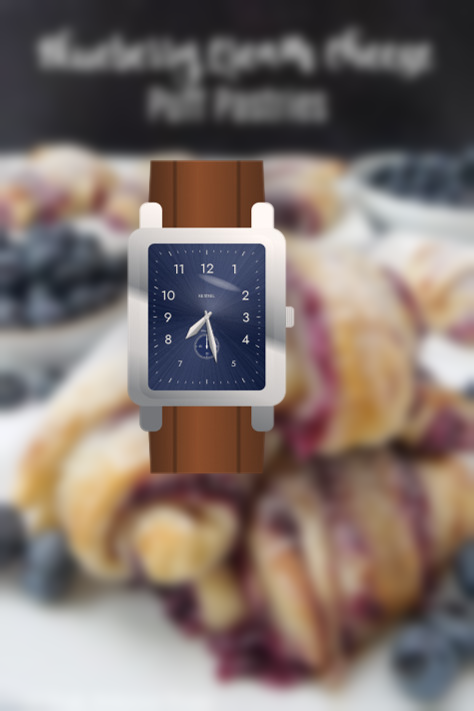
{"hour": 7, "minute": 28}
